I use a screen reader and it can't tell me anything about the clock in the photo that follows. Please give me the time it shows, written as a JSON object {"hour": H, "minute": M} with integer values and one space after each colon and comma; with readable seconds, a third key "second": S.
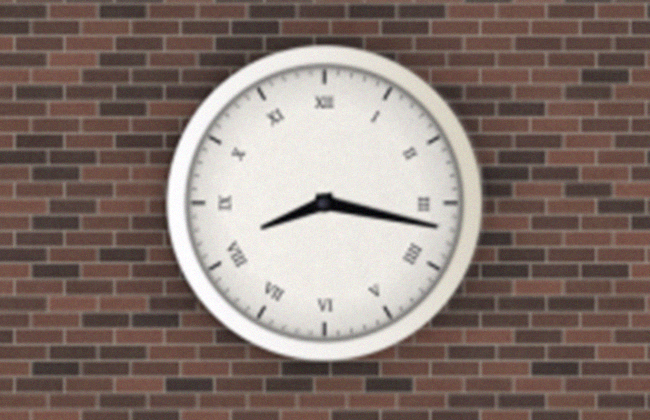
{"hour": 8, "minute": 17}
